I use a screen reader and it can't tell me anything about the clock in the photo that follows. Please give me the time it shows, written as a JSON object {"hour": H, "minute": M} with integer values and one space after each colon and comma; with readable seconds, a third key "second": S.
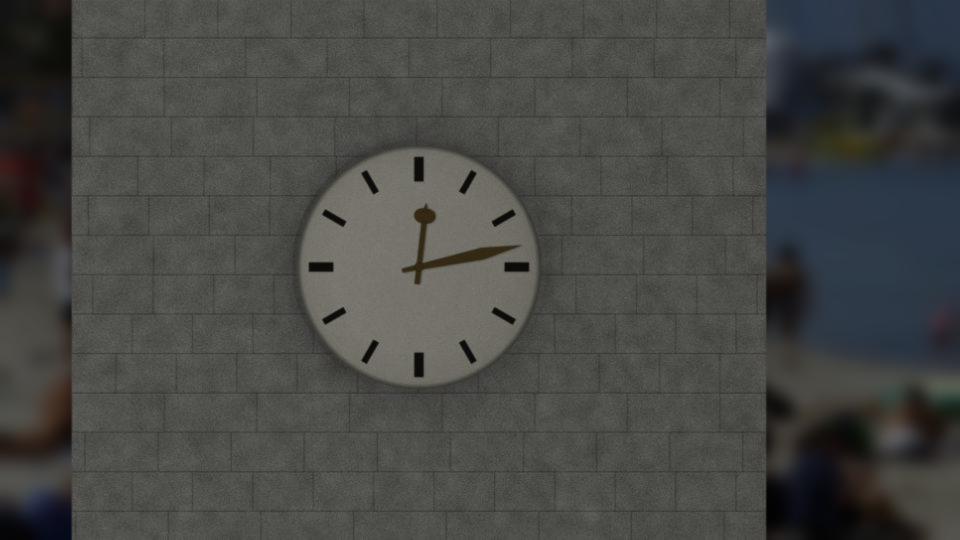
{"hour": 12, "minute": 13}
